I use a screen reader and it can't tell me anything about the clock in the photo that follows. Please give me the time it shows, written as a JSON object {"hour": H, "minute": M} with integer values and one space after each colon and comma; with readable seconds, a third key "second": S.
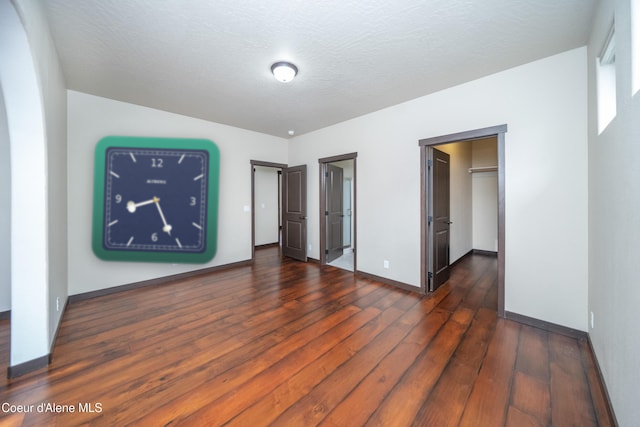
{"hour": 8, "minute": 26}
